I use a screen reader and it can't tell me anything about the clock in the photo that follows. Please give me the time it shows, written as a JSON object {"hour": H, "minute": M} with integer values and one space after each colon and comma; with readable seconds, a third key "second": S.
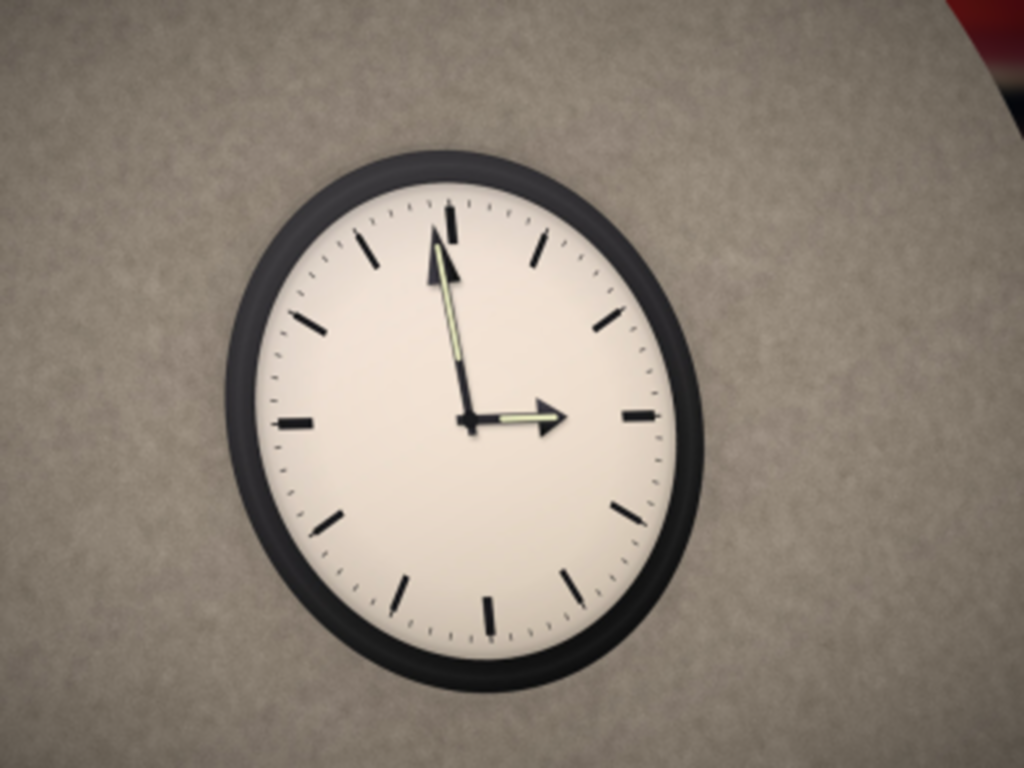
{"hour": 2, "minute": 59}
